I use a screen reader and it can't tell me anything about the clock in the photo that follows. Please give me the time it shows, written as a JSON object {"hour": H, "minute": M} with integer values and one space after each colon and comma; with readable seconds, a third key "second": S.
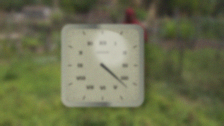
{"hour": 4, "minute": 22}
